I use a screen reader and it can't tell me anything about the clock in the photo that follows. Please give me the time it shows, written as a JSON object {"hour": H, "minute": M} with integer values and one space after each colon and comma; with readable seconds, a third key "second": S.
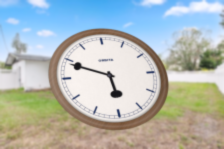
{"hour": 5, "minute": 49}
